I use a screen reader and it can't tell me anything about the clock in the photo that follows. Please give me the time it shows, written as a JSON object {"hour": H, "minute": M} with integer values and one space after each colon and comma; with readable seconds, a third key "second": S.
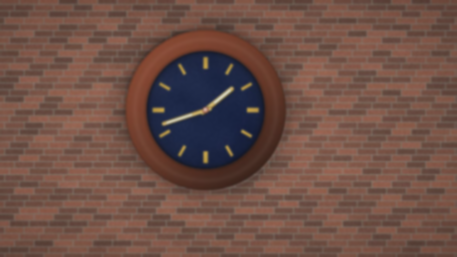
{"hour": 1, "minute": 42}
